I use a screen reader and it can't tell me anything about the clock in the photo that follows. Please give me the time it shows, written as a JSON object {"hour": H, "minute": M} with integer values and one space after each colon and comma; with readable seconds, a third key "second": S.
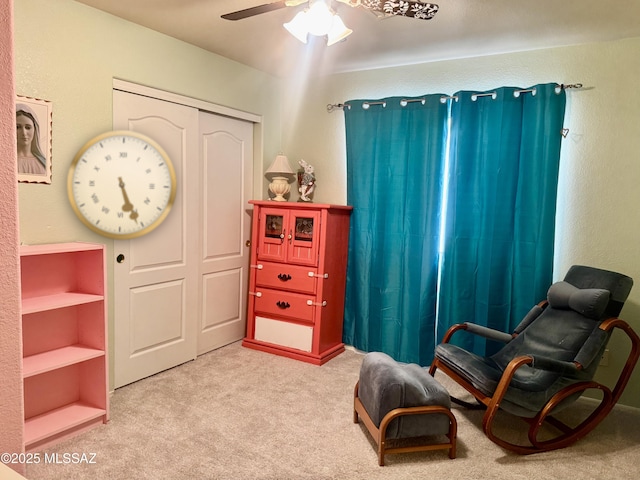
{"hour": 5, "minute": 26}
